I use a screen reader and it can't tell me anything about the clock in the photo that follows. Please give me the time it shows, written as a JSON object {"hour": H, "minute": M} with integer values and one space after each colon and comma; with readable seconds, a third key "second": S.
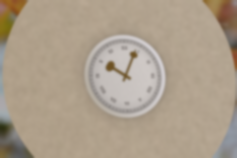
{"hour": 10, "minute": 4}
